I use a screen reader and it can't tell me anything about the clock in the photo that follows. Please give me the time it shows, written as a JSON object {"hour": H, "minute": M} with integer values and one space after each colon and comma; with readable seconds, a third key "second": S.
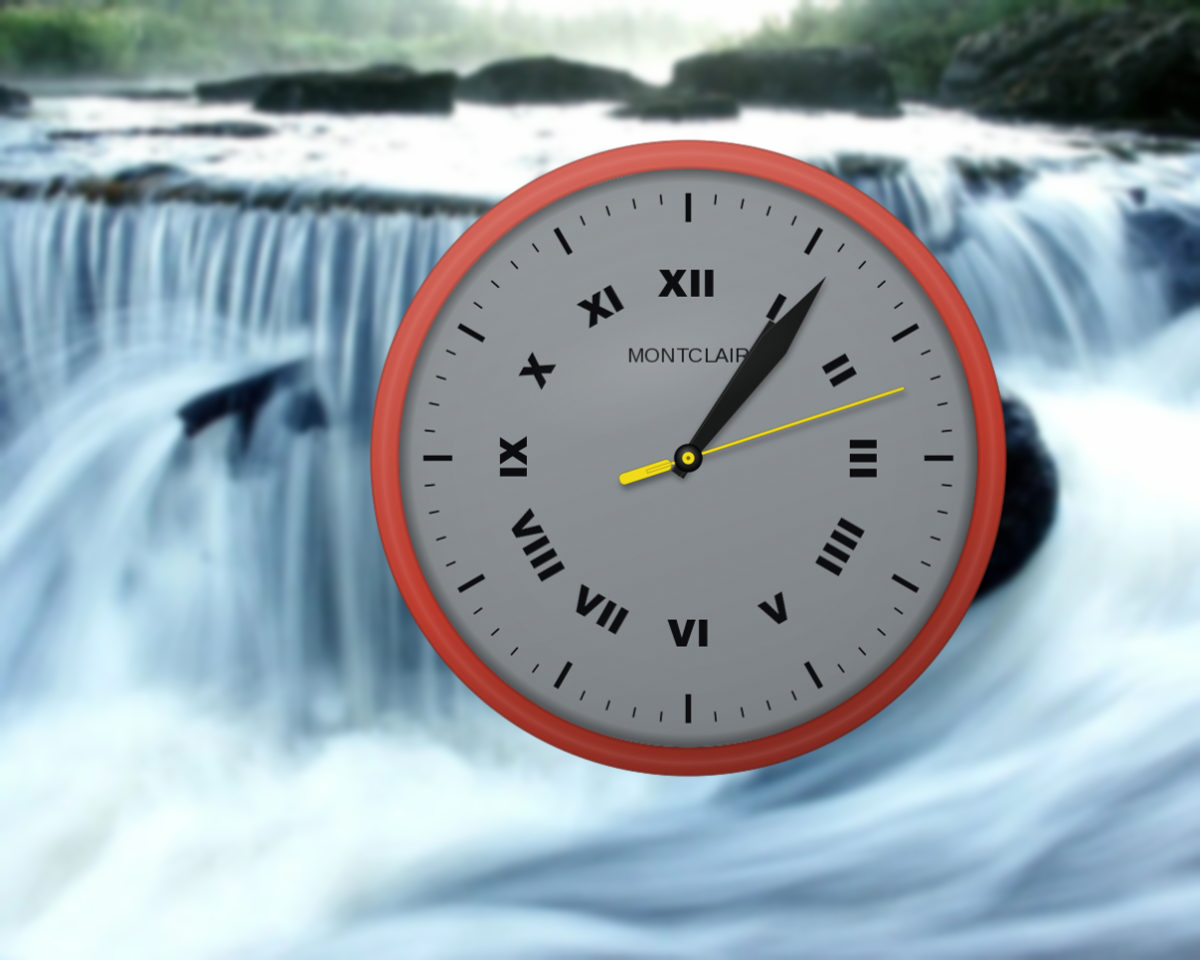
{"hour": 1, "minute": 6, "second": 12}
